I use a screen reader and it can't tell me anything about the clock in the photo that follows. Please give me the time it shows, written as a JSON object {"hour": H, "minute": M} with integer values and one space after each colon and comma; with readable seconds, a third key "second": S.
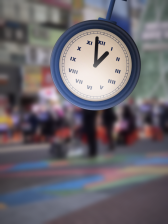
{"hour": 12, "minute": 58}
